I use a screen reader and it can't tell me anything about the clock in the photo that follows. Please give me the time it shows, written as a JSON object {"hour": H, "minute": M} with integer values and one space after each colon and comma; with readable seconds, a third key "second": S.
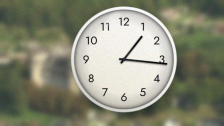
{"hour": 1, "minute": 16}
